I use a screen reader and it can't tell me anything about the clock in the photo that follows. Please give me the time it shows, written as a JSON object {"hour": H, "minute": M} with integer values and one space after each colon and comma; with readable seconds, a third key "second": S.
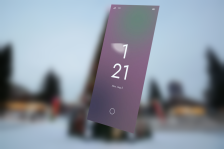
{"hour": 1, "minute": 21}
